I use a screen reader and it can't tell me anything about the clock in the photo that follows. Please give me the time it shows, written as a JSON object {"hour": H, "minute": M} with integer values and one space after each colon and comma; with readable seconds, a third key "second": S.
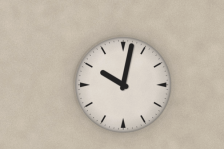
{"hour": 10, "minute": 2}
